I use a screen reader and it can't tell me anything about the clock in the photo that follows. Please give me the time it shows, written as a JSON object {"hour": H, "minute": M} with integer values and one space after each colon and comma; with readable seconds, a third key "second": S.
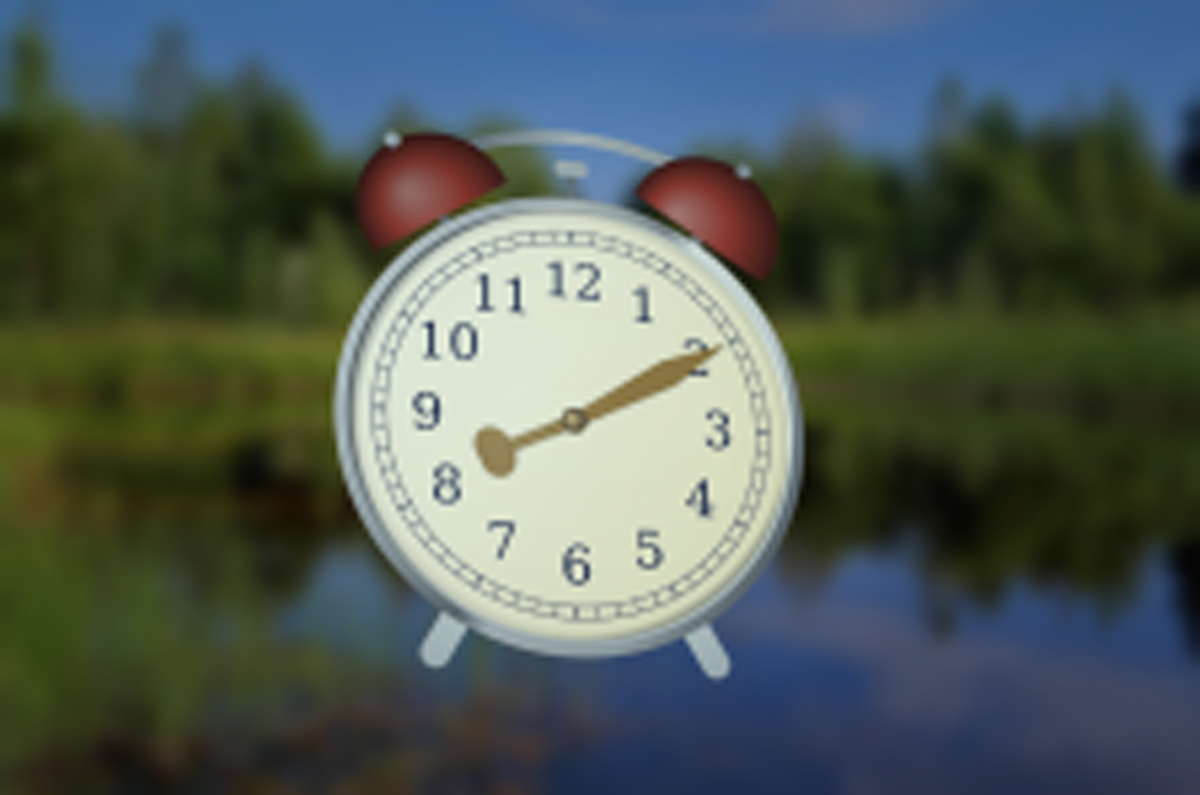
{"hour": 8, "minute": 10}
